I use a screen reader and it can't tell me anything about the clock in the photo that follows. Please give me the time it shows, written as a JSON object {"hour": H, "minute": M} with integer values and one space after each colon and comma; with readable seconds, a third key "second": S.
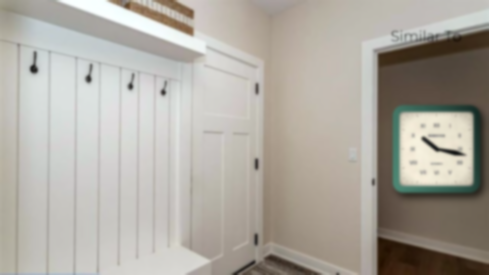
{"hour": 10, "minute": 17}
